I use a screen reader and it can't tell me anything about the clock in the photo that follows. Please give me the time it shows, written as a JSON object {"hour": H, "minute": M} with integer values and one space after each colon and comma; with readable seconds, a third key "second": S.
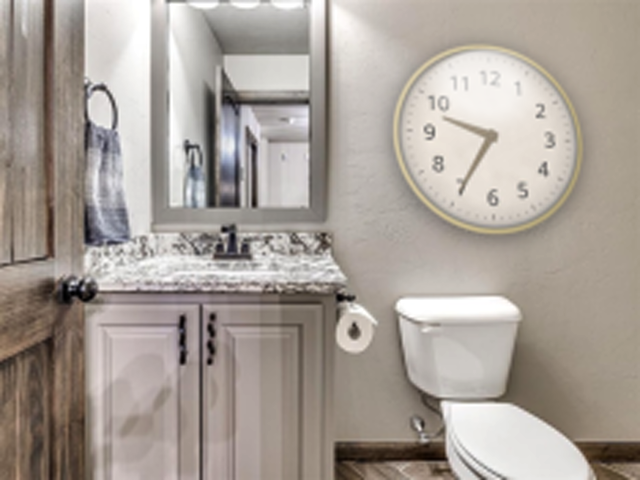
{"hour": 9, "minute": 35}
